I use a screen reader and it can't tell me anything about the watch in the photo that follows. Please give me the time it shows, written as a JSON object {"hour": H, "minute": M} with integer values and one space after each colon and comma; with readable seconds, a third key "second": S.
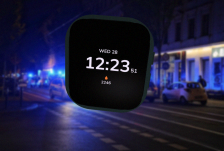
{"hour": 12, "minute": 23}
